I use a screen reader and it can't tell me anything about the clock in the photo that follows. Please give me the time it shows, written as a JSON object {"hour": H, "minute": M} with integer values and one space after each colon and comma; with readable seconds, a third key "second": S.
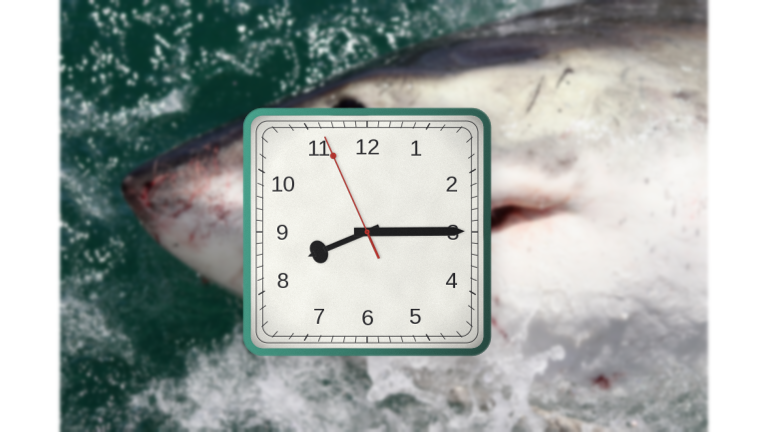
{"hour": 8, "minute": 14, "second": 56}
